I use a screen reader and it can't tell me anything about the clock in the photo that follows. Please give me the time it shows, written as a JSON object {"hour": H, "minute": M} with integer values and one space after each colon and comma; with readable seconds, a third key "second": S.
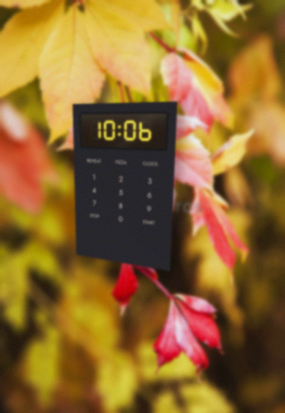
{"hour": 10, "minute": 6}
